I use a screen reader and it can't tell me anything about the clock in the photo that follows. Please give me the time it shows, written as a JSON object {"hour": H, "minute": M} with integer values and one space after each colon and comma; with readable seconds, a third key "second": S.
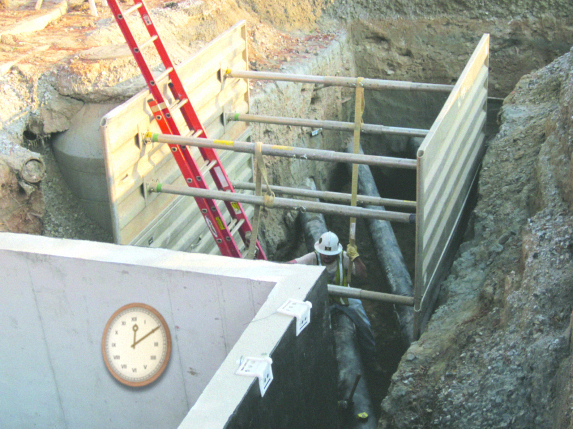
{"hour": 12, "minute": 10}
